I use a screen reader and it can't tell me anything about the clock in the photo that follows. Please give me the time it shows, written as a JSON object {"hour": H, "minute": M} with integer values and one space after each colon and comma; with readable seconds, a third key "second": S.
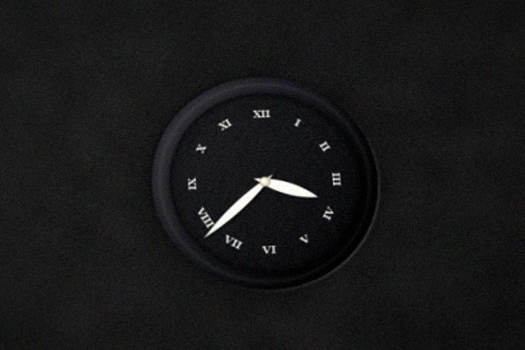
{"hour": 3, "minute": 38}
